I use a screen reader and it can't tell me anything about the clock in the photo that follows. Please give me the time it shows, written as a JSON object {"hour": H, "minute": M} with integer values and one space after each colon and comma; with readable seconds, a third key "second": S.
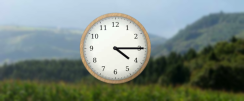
{"hour": 4, "minute": 15}
